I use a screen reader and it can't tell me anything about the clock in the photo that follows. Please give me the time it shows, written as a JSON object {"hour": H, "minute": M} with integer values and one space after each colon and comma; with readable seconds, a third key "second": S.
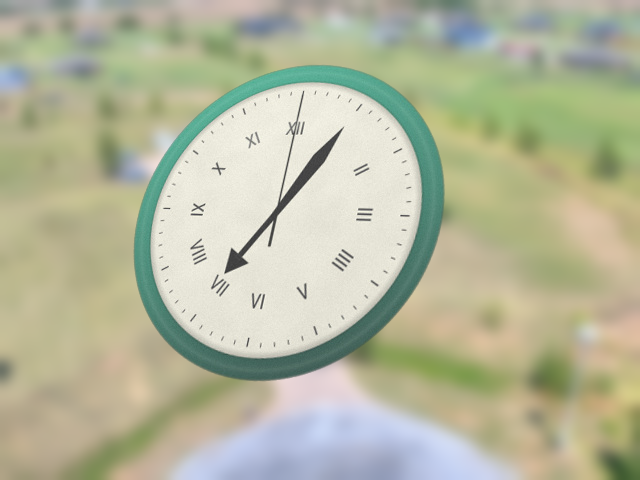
{"hour": 7, "minute": 5, "second": 0}
